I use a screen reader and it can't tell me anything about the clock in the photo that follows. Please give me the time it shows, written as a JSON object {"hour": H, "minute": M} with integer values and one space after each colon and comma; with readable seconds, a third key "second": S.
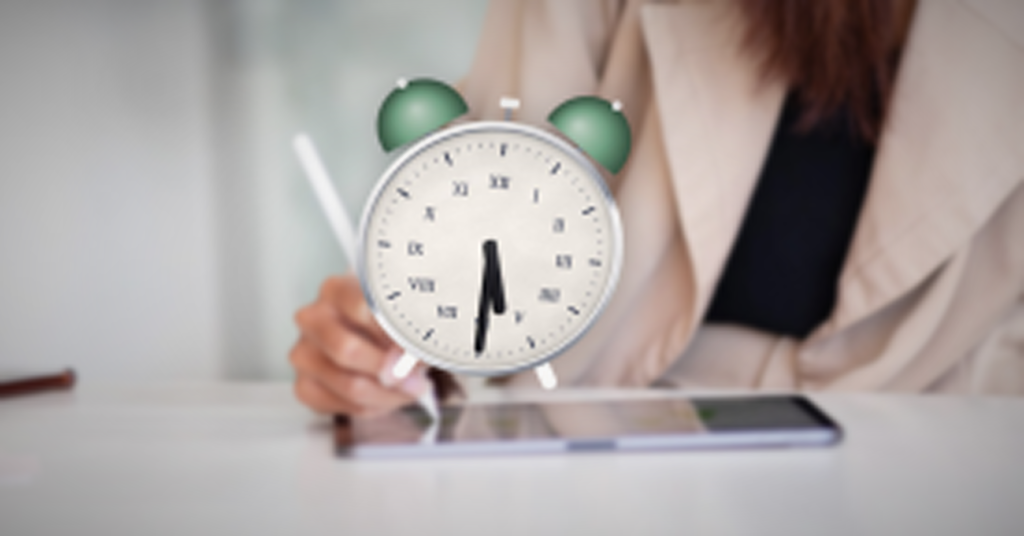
{"hour": 5, "minute": 30}
